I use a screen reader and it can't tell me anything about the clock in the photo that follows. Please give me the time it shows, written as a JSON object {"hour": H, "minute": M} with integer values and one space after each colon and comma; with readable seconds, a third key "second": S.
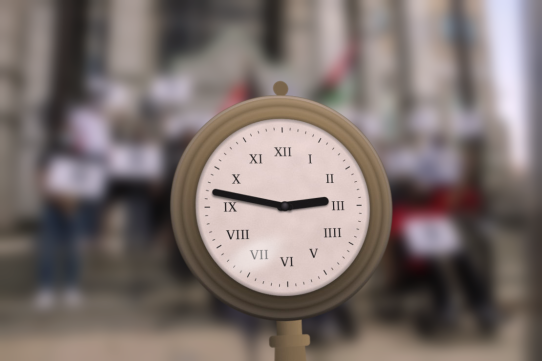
{"hour": 2, "minute": 47}
